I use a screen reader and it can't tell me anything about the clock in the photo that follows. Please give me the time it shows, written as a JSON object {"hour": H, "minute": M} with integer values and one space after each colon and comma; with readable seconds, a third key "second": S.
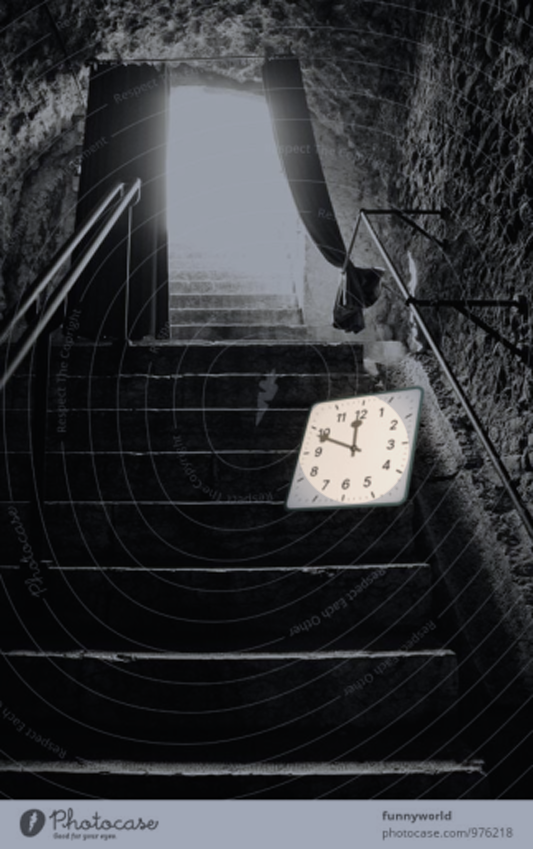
{"hour": 11, "minute": 49}
